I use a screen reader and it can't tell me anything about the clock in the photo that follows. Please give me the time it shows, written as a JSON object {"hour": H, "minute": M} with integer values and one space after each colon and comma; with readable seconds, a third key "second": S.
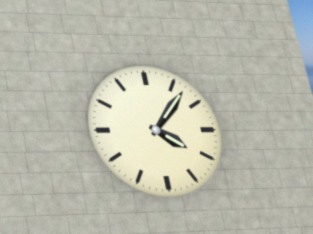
{"hour": 4, "minute": 7}
